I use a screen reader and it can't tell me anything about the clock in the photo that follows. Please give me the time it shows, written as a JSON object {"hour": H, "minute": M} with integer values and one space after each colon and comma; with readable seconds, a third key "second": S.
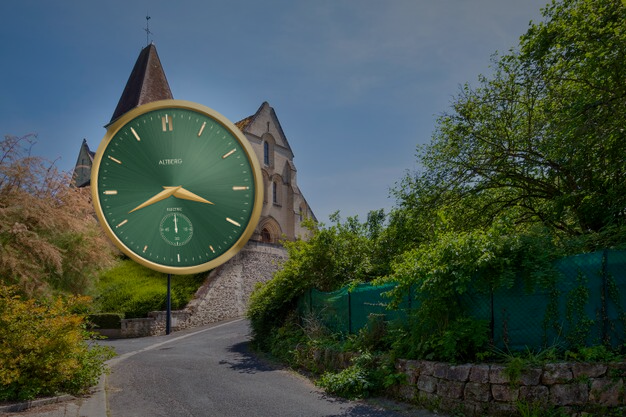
{"hour": 3, "minute": 41}
